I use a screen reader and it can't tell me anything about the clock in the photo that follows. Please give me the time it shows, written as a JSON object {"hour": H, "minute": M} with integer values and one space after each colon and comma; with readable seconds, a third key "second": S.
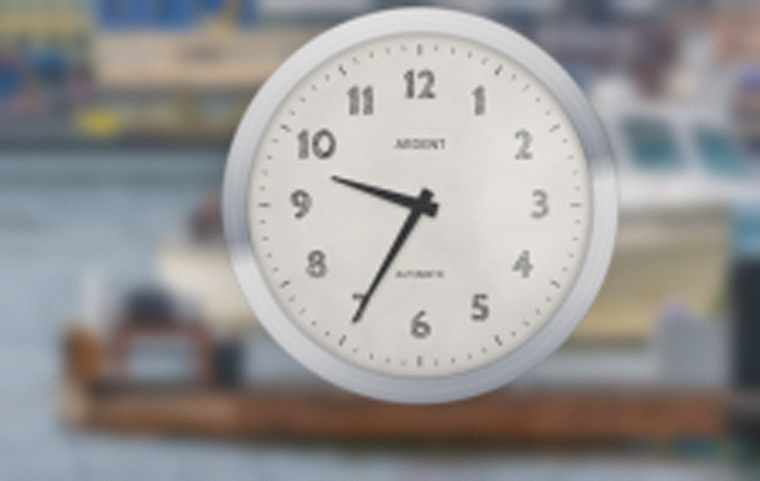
{"hour": 9, "minute": 35}
